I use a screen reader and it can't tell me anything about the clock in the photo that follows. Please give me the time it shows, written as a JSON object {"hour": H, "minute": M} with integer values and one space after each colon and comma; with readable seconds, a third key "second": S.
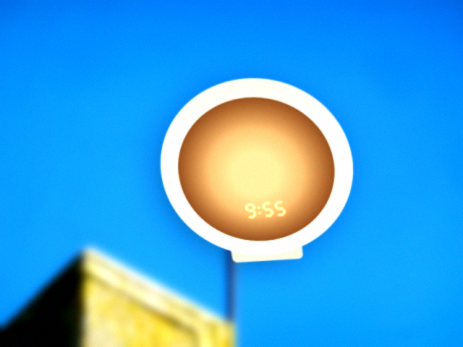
{"hour": 9, "minute": 55}
